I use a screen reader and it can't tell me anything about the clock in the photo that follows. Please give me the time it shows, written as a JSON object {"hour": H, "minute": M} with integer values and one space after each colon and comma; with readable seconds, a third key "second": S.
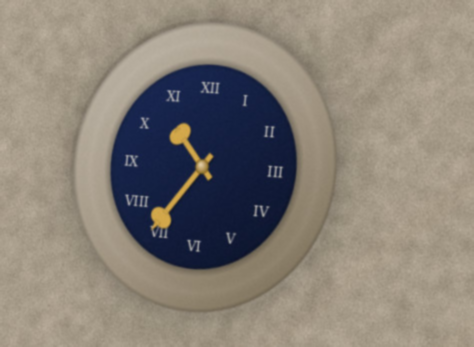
{"hour": 10, "minute": 36}
